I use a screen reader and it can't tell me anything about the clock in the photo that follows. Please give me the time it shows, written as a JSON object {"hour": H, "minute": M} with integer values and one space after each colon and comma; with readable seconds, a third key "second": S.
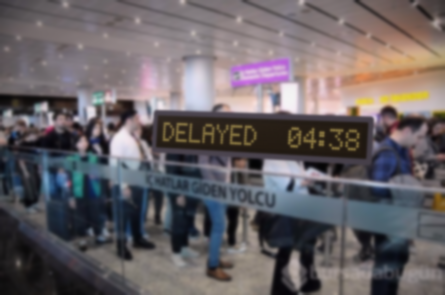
{"hour": 4, "minute": 38}
